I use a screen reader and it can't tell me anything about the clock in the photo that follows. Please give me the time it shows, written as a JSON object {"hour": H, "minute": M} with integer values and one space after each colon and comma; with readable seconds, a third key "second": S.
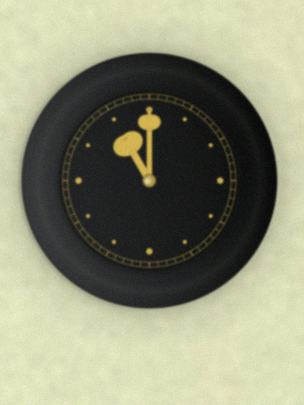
{"hour": 11, "minute": 0}
